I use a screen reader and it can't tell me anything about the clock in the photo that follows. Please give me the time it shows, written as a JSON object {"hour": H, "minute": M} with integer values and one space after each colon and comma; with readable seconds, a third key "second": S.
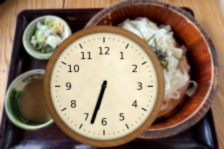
{"hour": 6, "minute": 33}
